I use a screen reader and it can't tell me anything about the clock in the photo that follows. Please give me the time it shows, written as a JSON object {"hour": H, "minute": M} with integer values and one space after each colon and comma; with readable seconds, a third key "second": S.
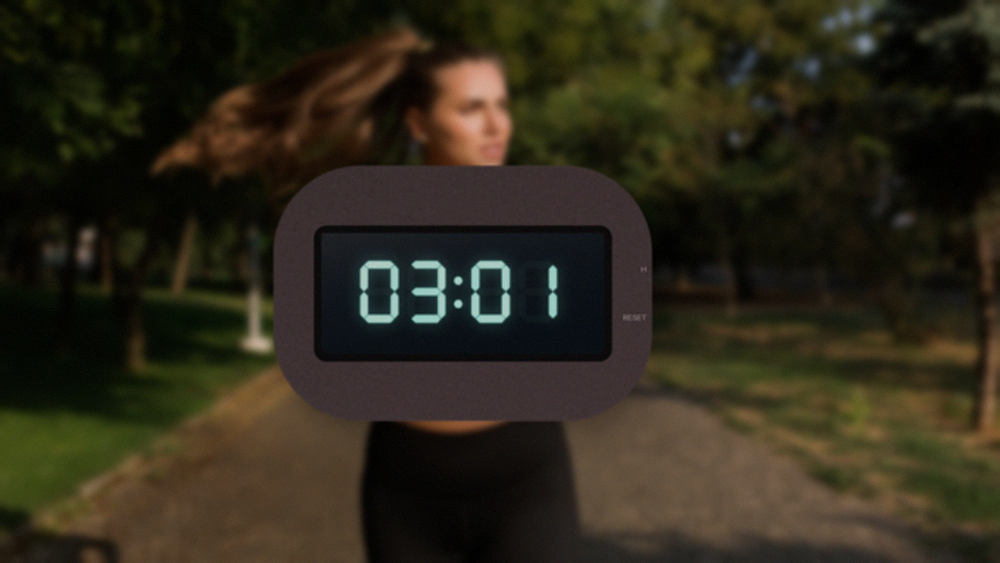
{"hour": 3, "minute": 1}
